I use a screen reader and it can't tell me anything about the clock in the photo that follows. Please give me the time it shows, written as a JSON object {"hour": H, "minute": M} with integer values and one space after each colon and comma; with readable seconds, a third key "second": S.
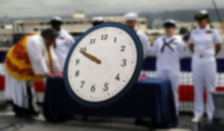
{"hour": 9, "minute": 49}
